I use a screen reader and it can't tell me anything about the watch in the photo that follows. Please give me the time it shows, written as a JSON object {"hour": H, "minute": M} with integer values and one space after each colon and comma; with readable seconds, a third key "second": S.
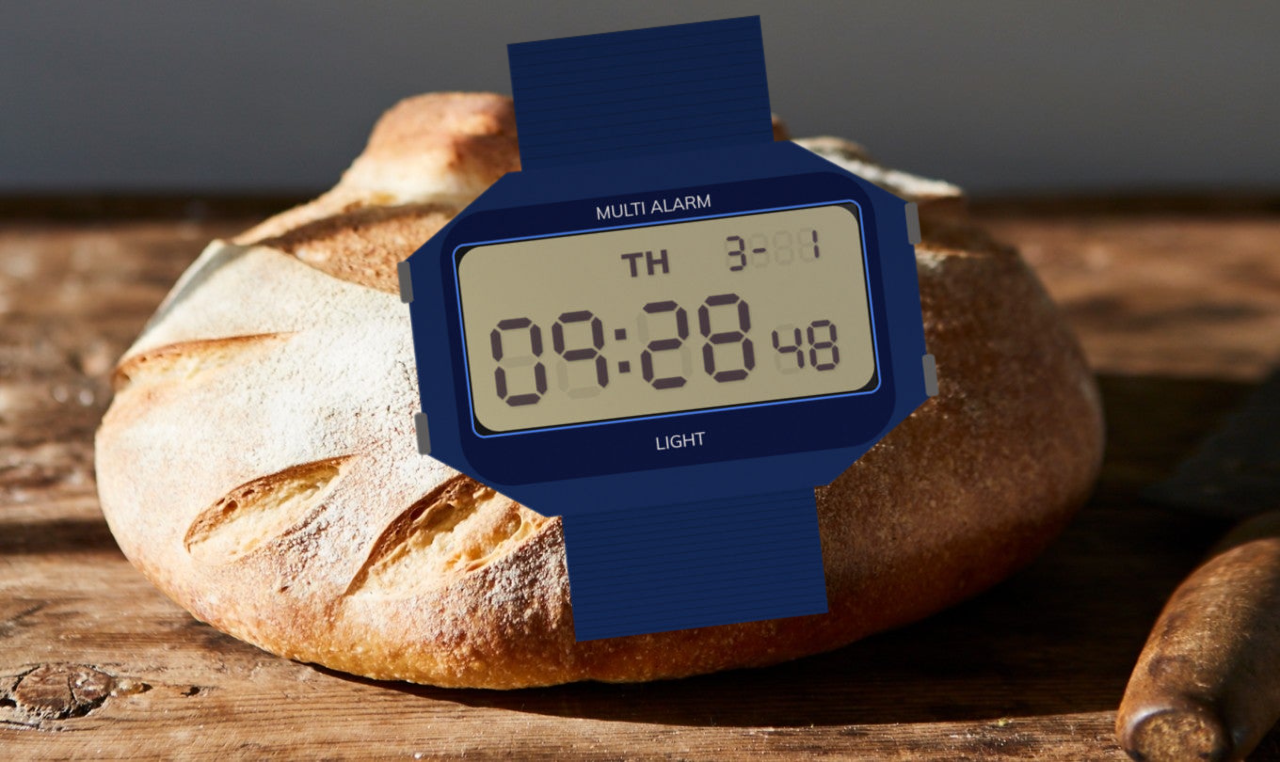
{"hour": 9, "minute": 28, "second": 48}
